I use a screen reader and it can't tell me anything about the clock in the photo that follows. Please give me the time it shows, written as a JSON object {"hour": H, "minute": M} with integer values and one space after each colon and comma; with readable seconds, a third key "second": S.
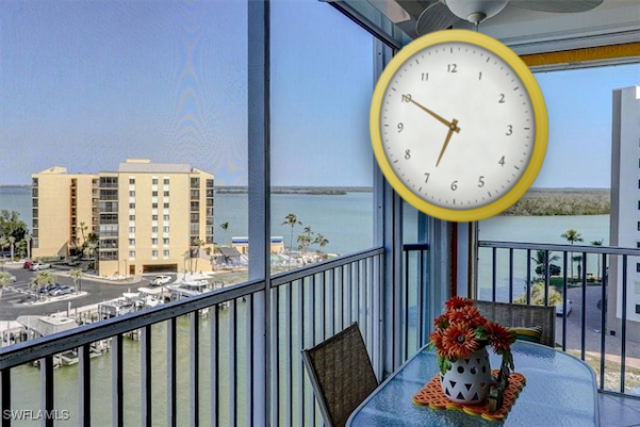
{"hour": 6, "minute": 50}
